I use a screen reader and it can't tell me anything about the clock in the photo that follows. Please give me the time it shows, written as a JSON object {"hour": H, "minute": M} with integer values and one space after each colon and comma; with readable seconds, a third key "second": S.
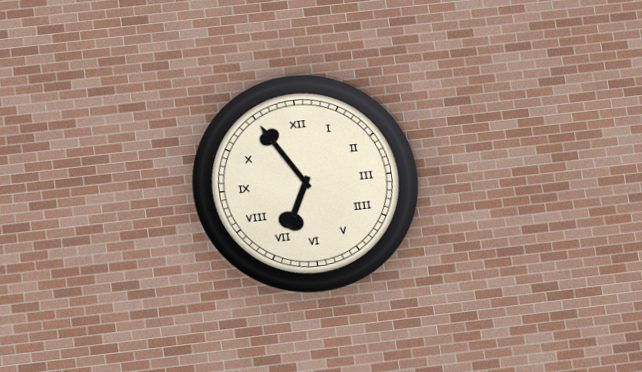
{"hour": 6, "minute": 55}
